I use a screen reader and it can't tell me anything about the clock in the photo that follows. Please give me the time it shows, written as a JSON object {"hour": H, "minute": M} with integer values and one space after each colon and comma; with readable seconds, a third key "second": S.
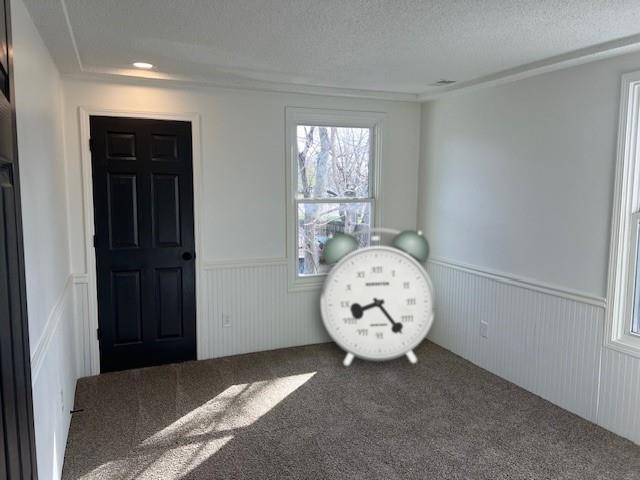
{"hour": 8, "minute": 24}
